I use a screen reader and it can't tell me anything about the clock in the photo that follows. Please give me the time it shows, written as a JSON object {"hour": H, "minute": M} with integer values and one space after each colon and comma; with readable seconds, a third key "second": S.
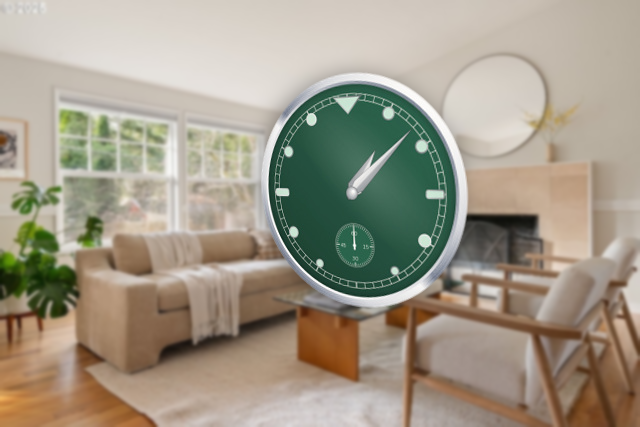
{"hour": 1, "minute": 8}
